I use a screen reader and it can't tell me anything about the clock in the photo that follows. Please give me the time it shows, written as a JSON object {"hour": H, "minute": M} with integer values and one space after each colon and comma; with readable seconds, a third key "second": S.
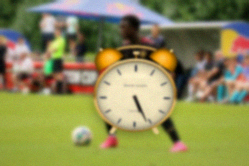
{"hour": 5, "minute": 26}
